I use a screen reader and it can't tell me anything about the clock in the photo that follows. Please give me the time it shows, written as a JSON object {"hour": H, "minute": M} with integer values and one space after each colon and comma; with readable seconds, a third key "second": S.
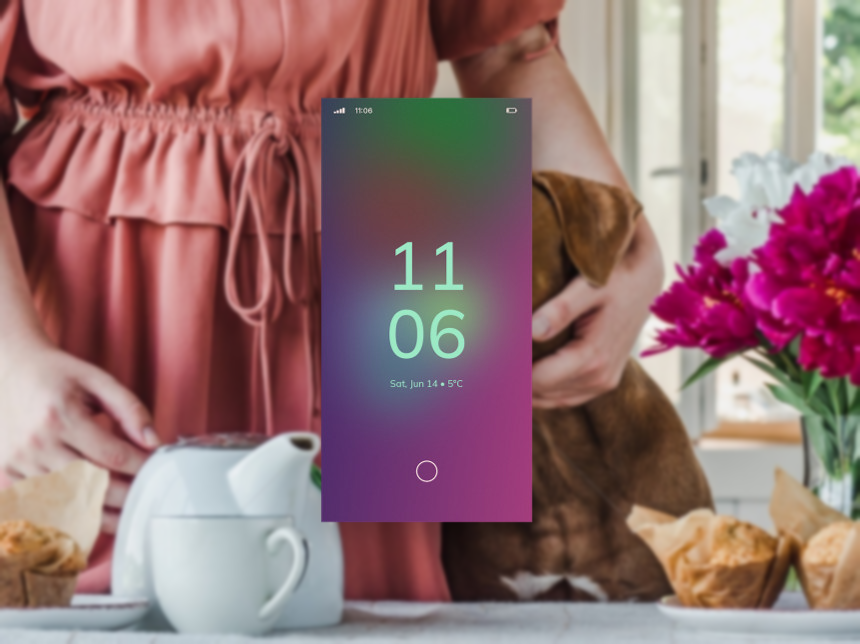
{"hour": 11, "minute": 6}
